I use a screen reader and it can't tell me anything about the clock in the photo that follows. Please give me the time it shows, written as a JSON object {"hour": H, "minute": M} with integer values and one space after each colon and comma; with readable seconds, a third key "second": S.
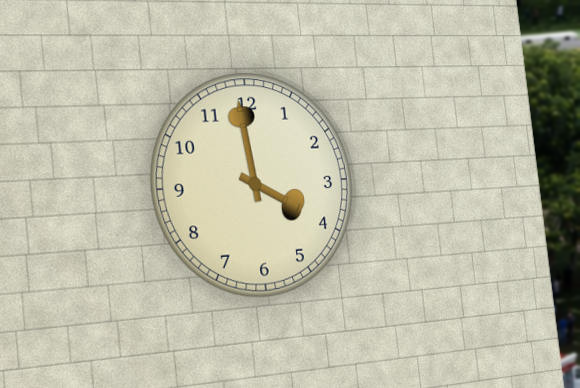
{"hour": 3, "minute": 59}
